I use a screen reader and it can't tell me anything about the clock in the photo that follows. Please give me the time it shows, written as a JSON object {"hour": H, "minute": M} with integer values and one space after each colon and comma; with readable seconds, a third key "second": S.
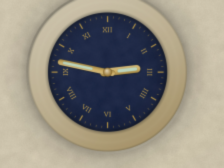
{"hour": 2, "minute": 47}
